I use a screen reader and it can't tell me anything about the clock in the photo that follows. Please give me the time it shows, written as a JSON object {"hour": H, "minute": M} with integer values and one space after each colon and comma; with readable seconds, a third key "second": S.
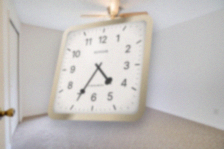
{"hour": 4, "minute": 35}
